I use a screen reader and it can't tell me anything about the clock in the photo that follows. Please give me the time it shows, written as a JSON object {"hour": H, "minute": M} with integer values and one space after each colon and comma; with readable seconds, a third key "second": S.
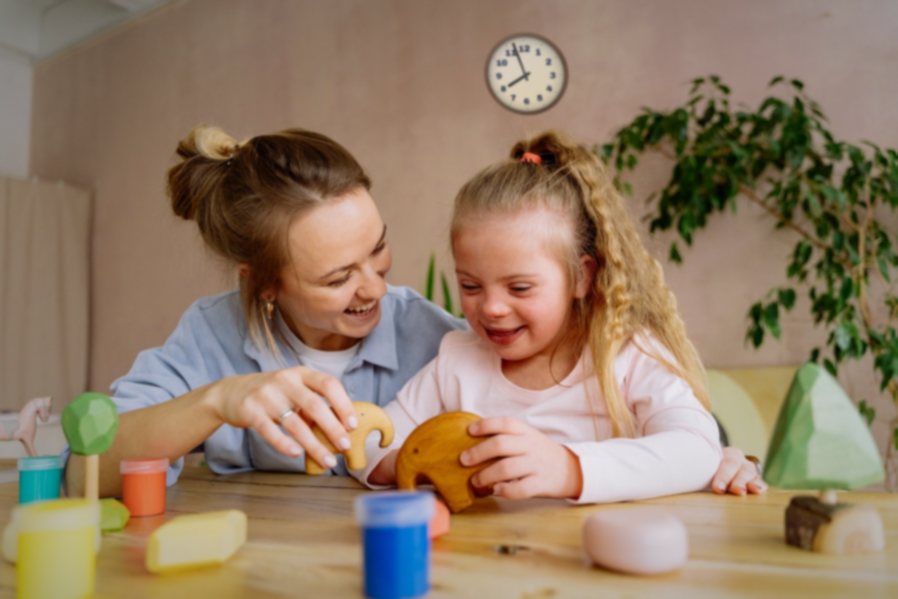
{"hour": 7, "minute": 57}
